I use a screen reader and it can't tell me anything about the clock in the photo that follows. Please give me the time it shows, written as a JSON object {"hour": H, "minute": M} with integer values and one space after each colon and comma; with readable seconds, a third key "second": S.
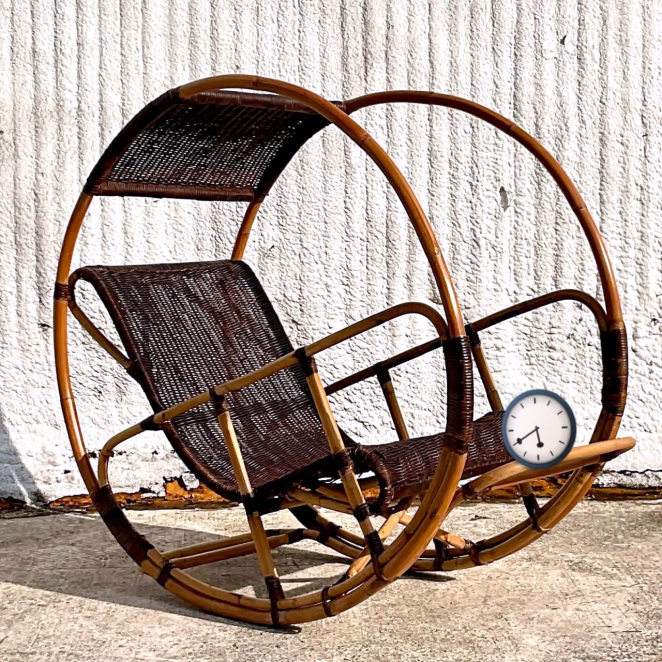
{"hour": 5, "minute": 40}
